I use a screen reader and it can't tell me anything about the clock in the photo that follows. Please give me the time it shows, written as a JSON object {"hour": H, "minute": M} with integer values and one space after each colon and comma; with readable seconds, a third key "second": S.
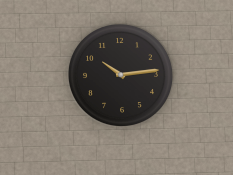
{"hour": 10, "minute": 14}
